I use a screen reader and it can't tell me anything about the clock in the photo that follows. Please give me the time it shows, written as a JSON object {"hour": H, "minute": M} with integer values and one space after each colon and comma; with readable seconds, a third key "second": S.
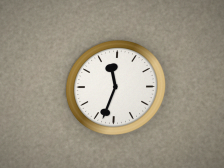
{"hour": 11, "minute": 33}
